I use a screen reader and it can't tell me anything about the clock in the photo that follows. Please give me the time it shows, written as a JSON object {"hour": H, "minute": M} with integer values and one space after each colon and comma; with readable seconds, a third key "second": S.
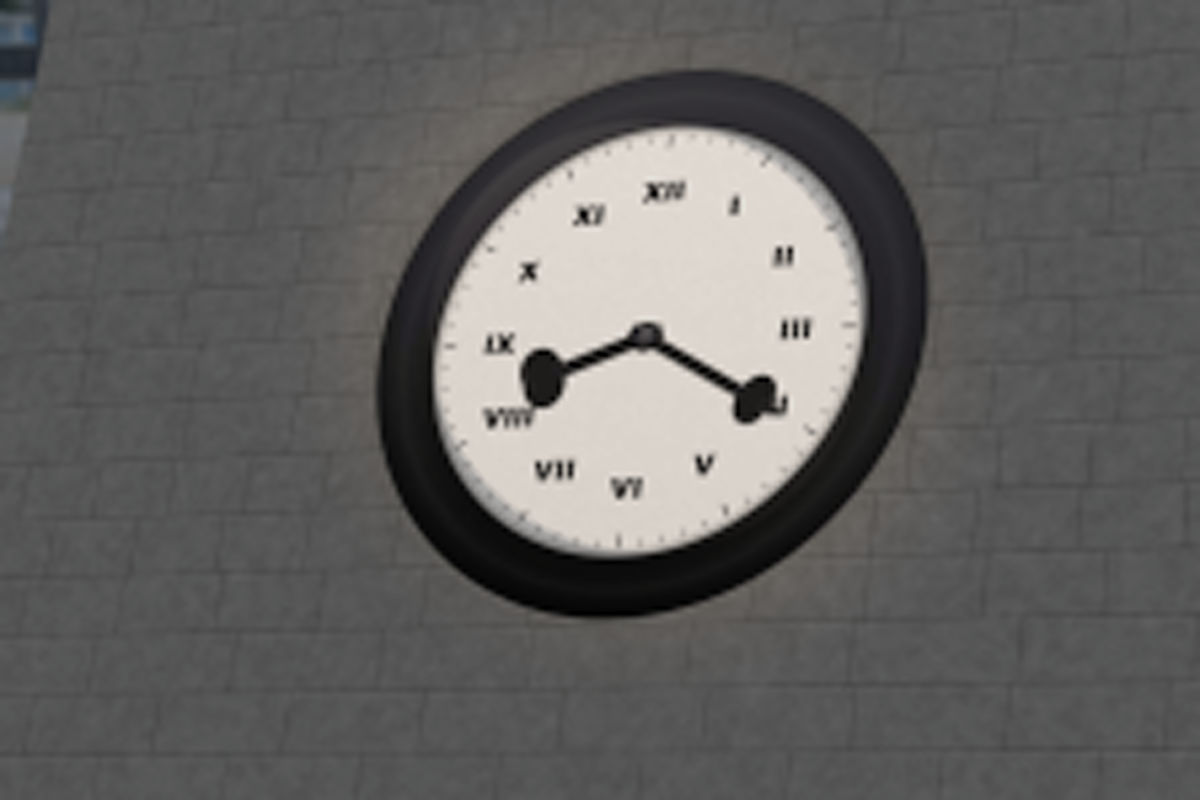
{"hour": 8, "minute": 20}
